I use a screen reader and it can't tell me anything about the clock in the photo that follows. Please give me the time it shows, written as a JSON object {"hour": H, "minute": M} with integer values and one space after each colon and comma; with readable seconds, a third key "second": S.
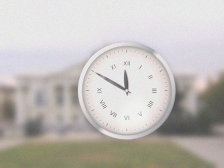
{"hour": 11, "minute": 50}
